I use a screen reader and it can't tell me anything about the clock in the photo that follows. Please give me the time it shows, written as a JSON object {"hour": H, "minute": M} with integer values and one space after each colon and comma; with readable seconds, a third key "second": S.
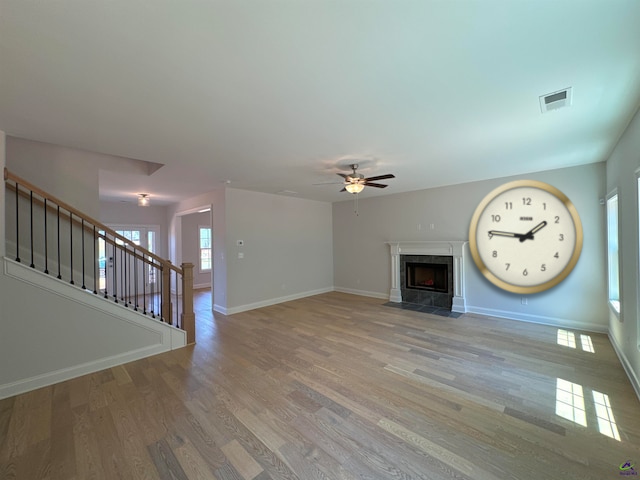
{"hour": 1, "minute": 46}
